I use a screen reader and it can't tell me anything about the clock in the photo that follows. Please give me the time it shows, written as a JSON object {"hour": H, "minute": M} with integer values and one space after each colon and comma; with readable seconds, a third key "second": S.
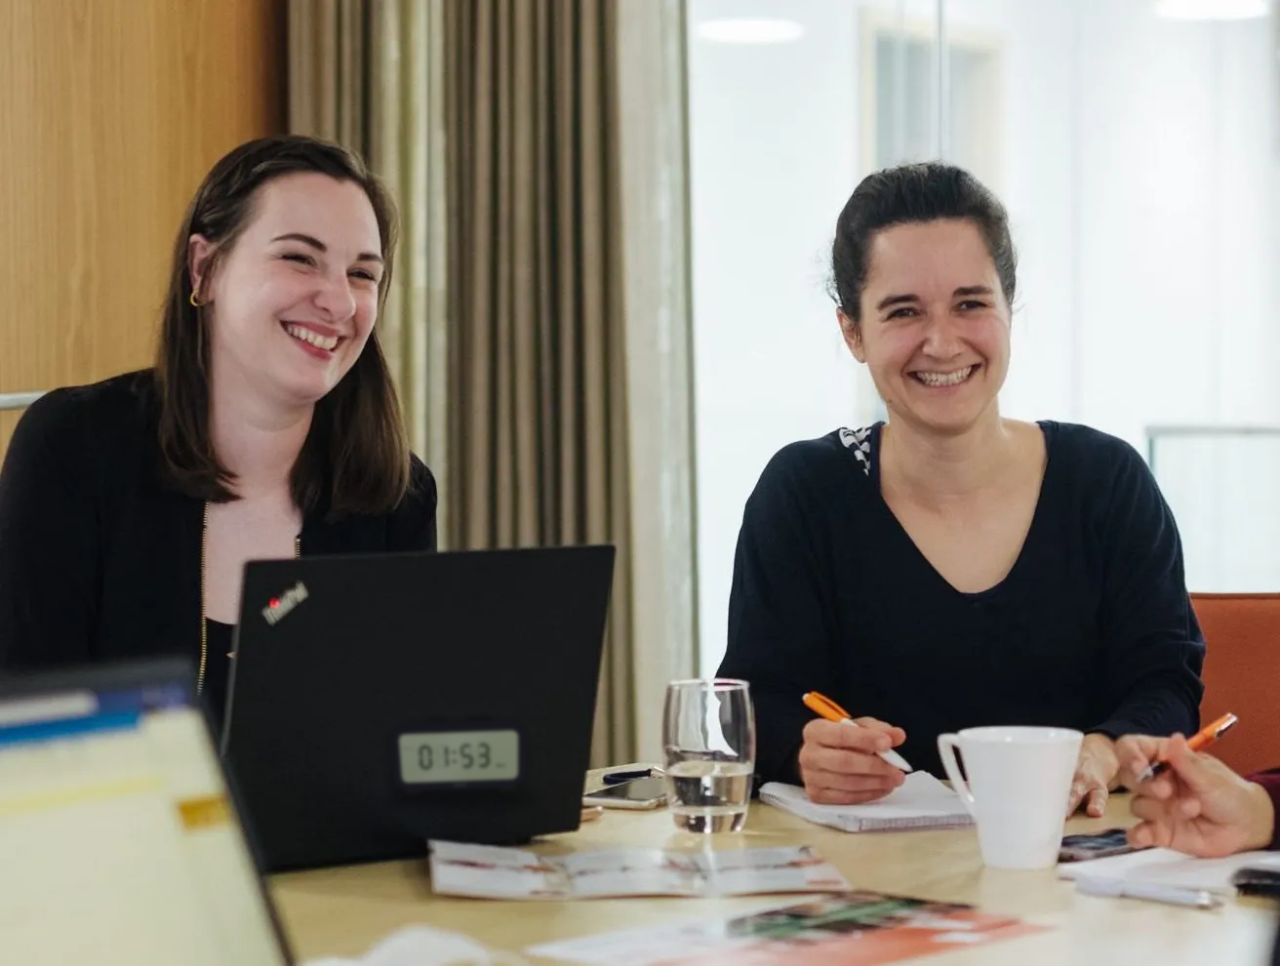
{"hour": 1, "minute": 53}
